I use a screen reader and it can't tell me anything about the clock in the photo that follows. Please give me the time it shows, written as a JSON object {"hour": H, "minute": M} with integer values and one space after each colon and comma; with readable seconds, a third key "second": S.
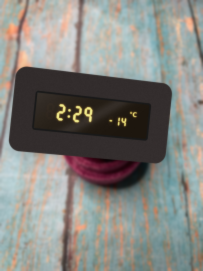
{"hour": 2, "minute": 29}
